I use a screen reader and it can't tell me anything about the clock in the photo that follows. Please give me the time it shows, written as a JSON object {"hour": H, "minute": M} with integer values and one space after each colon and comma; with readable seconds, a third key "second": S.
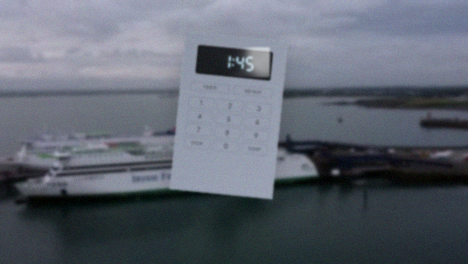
{"hour": 1, "minute": 45}
